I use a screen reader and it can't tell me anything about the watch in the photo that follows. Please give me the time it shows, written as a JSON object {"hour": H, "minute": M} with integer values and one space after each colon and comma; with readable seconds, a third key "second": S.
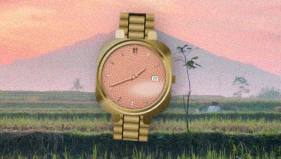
{"hour": 1, "minute": 41}
